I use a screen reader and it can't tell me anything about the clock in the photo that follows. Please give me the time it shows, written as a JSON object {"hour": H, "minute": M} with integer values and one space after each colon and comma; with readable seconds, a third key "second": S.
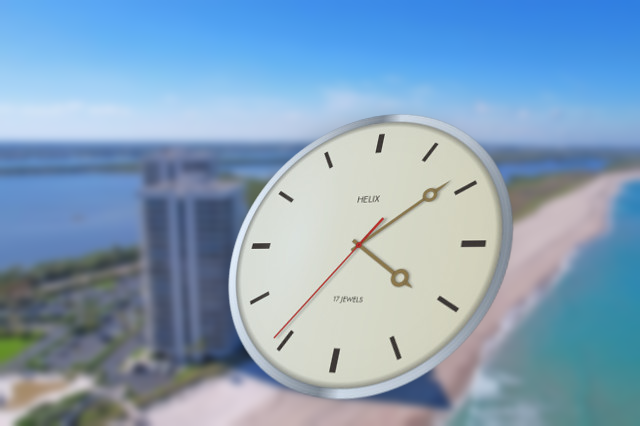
{"hour": 4, "minute": 8, "second": 36}
